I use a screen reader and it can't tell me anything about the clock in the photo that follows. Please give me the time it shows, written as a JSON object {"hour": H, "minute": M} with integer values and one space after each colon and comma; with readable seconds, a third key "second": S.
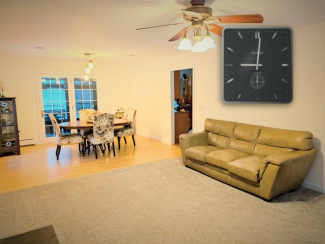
{"hour": 9, "minute": 1}
